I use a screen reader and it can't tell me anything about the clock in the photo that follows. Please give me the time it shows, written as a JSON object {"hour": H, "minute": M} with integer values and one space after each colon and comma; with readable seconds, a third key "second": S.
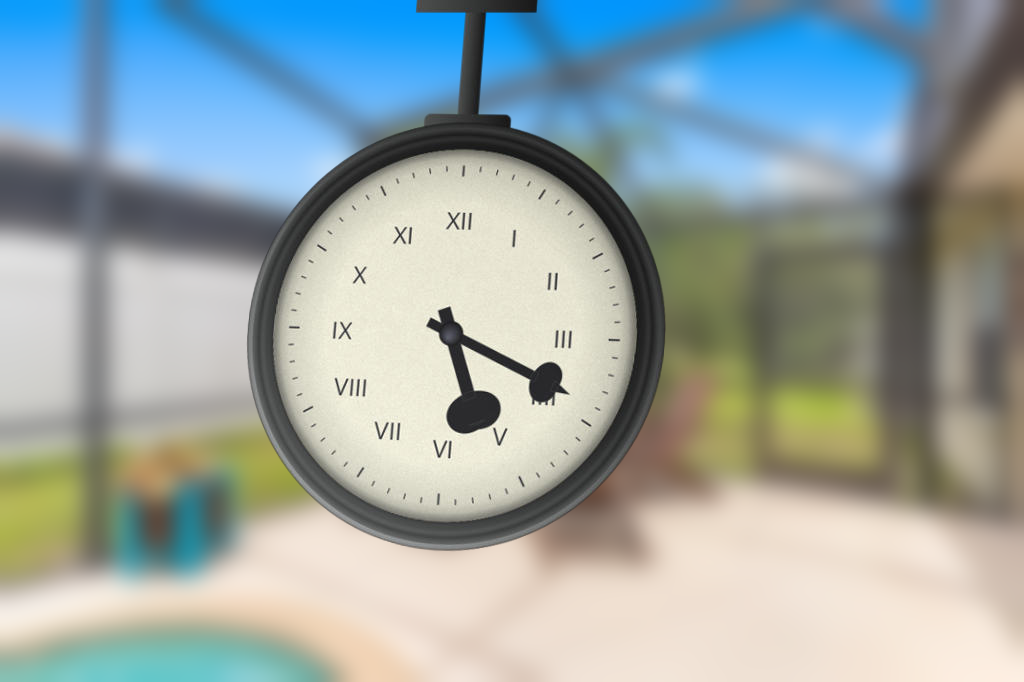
{"hour": 5, "minute": 19}
